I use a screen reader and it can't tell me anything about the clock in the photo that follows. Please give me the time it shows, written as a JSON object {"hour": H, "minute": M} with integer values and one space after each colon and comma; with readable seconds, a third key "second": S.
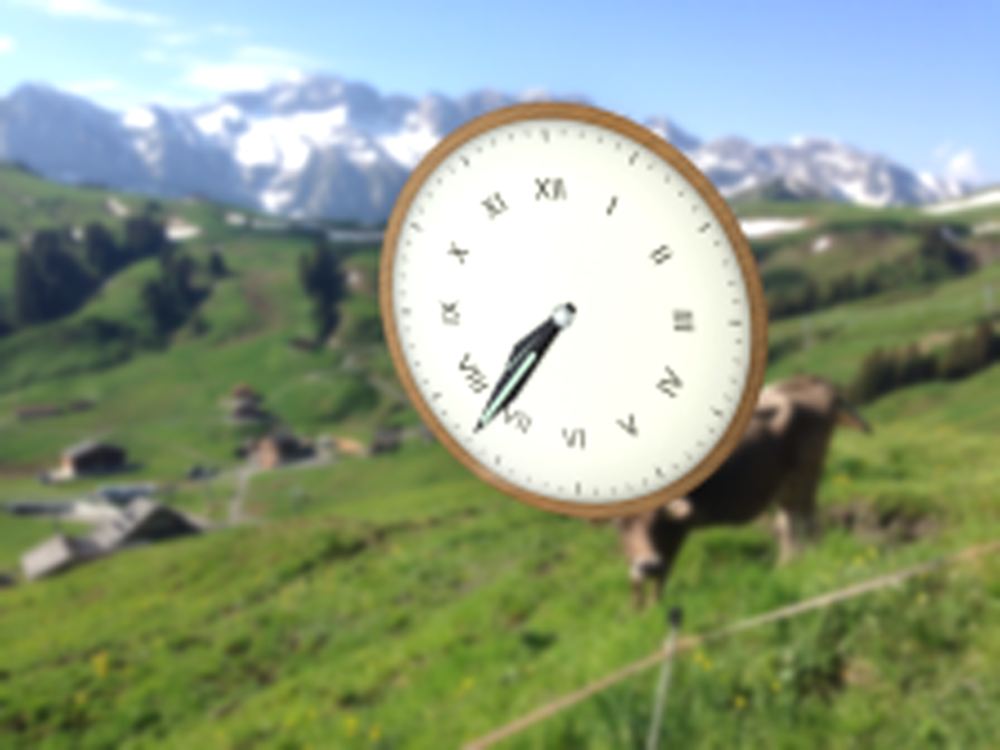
{"hour": 7, "minute": 37}
